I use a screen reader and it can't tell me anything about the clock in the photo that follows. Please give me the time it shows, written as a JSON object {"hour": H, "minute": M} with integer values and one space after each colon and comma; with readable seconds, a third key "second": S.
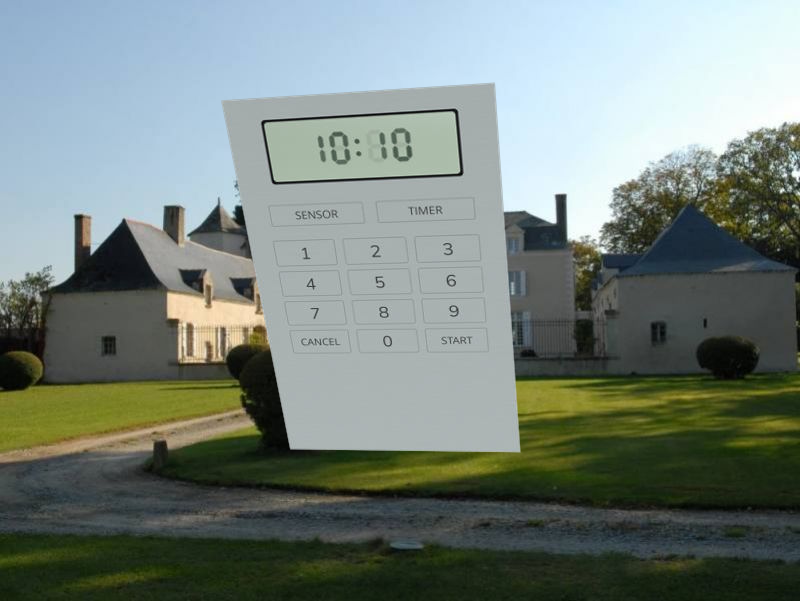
{"hour": 10, "minute": 10}
